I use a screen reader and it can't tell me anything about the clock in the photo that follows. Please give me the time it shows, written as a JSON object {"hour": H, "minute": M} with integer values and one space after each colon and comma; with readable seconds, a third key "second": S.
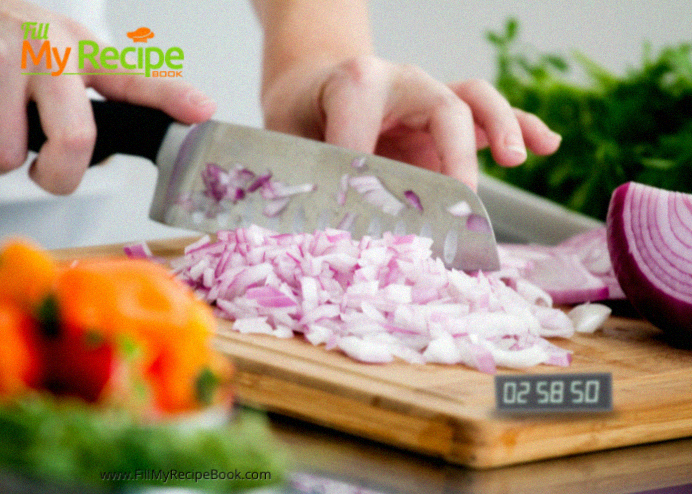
{"hour": 2, "minute": 58, "second": 50}
